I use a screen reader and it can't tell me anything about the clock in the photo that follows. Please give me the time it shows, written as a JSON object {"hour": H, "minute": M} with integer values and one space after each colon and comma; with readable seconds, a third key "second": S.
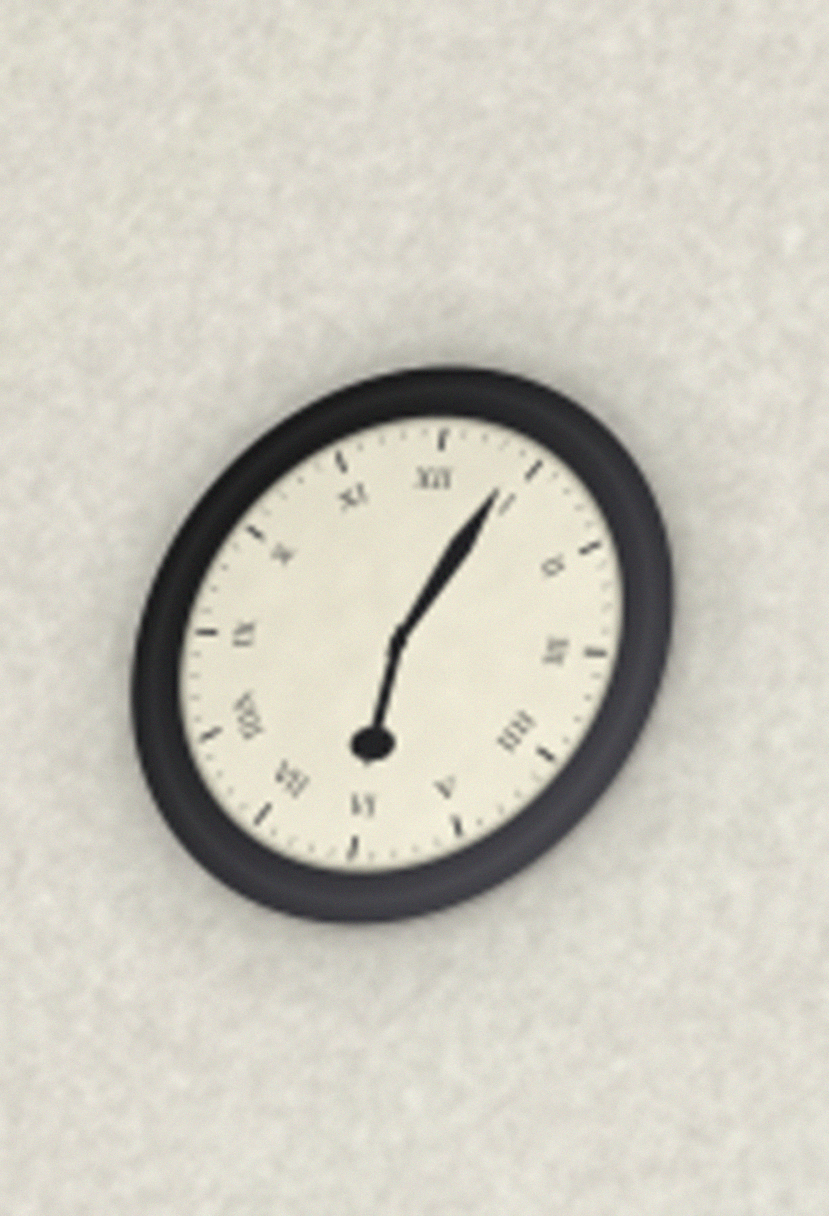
{"hour": 6, "minute": 4}
